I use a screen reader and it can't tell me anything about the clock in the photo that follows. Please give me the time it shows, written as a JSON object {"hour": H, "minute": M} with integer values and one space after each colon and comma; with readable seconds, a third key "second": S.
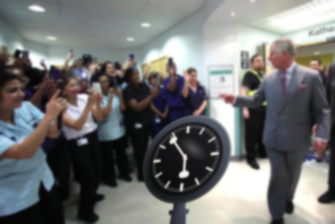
{"hour": 5, "minute": 54}
